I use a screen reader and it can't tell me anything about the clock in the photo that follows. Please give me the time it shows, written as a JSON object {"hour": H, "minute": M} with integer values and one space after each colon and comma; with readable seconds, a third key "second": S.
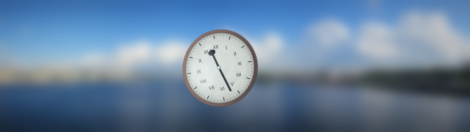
{"hour": 11, "minute": 27}
